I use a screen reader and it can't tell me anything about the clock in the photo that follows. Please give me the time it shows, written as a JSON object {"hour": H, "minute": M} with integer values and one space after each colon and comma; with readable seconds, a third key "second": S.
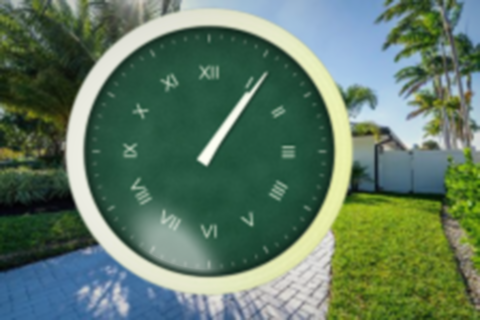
{"hour": 1, "minute": 6}
